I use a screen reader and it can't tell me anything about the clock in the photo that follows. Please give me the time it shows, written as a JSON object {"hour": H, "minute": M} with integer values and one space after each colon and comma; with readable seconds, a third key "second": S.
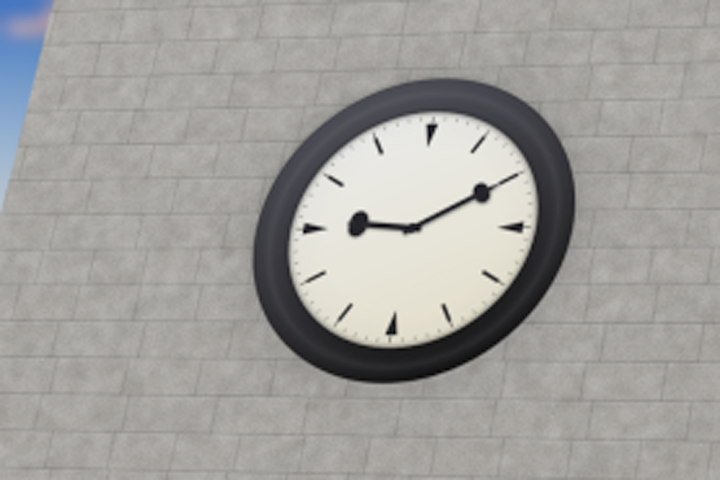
{"hour": 9, "minute": 10}
